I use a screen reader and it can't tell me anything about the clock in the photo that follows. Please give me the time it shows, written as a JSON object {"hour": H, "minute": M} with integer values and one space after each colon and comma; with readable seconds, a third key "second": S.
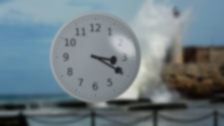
{"hour": 3, "minute": 20}
